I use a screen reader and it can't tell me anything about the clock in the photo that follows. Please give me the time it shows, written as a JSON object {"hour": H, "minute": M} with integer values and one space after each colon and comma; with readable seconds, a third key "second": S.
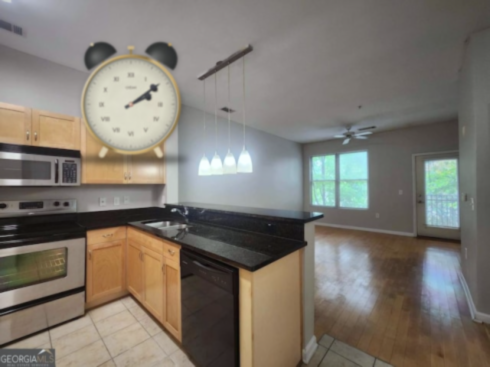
{"hour": 2, "minute": 9}
